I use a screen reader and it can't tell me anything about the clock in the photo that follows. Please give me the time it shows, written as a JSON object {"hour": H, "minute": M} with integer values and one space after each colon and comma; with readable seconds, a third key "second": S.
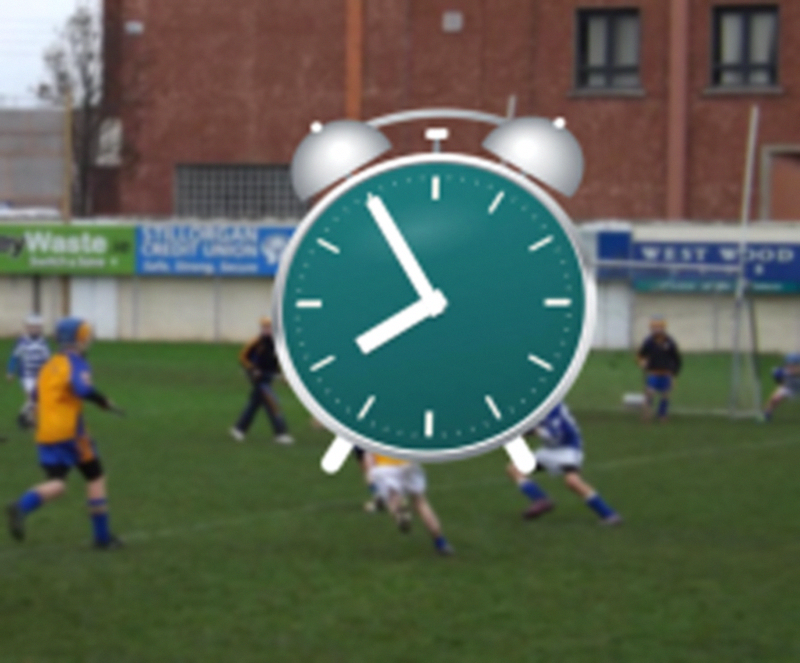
{"hour": 7, "minute": 55}
